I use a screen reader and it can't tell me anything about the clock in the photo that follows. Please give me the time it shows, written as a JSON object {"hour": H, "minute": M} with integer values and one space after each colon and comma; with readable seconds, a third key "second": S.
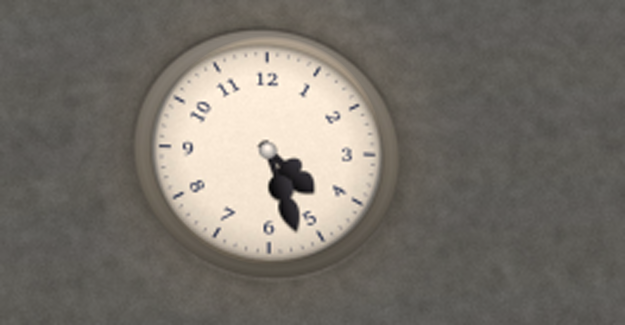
{"hour": 4, "minute": 27}
